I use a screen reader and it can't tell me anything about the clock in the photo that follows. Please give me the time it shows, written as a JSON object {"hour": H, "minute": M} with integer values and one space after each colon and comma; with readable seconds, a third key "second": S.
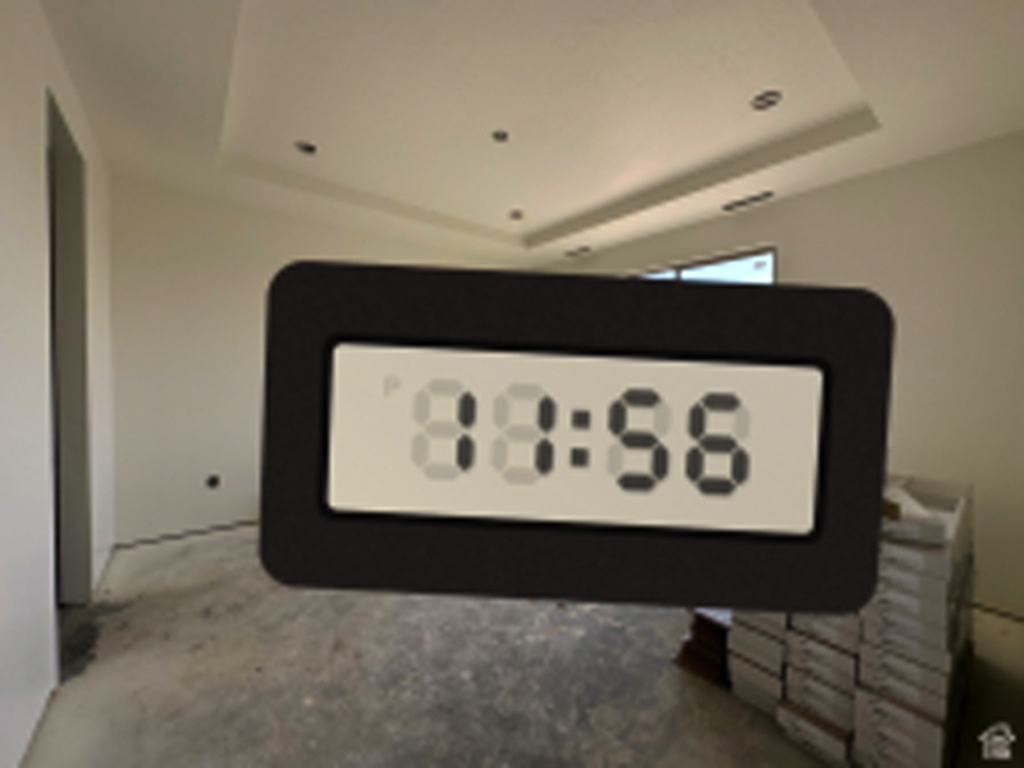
{"hour": 11, "minute": 56}
